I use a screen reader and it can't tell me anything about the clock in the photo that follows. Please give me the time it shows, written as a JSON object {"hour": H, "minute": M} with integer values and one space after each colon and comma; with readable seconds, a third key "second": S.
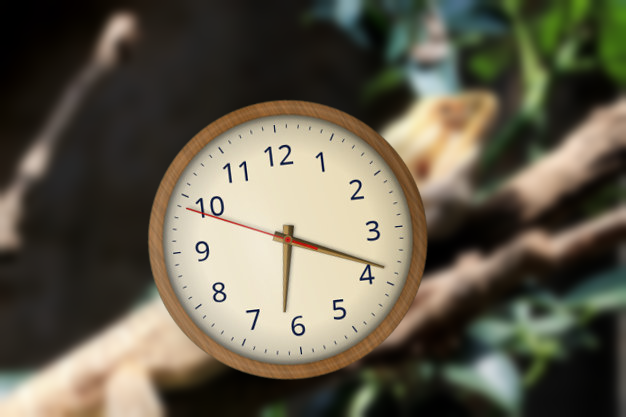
{"hour": 6, "minute": 18, "second": 49}
